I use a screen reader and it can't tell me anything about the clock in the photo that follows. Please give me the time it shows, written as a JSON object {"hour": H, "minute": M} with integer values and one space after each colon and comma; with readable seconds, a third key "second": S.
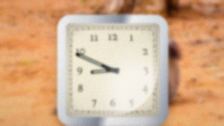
{"hour": 8, "minute": 49}
